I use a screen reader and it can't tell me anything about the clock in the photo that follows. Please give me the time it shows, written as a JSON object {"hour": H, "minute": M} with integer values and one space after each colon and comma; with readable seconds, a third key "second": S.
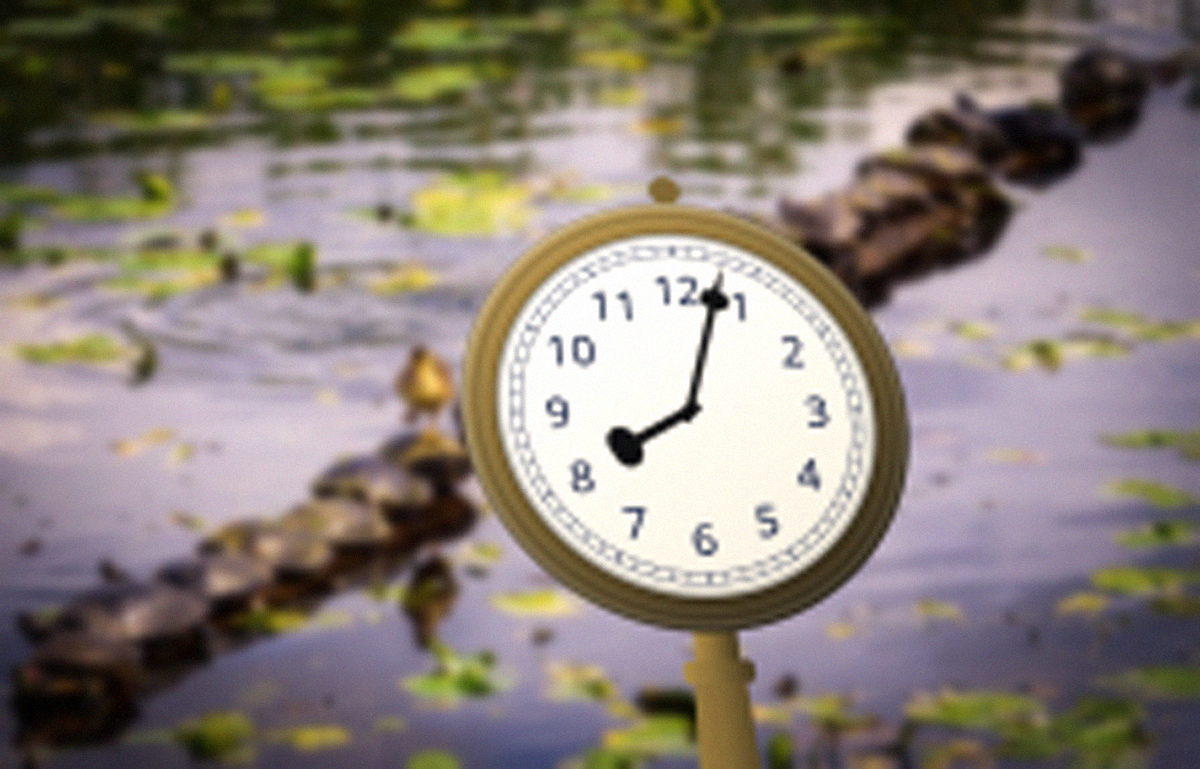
{"hour": 8, "minute": 3}
